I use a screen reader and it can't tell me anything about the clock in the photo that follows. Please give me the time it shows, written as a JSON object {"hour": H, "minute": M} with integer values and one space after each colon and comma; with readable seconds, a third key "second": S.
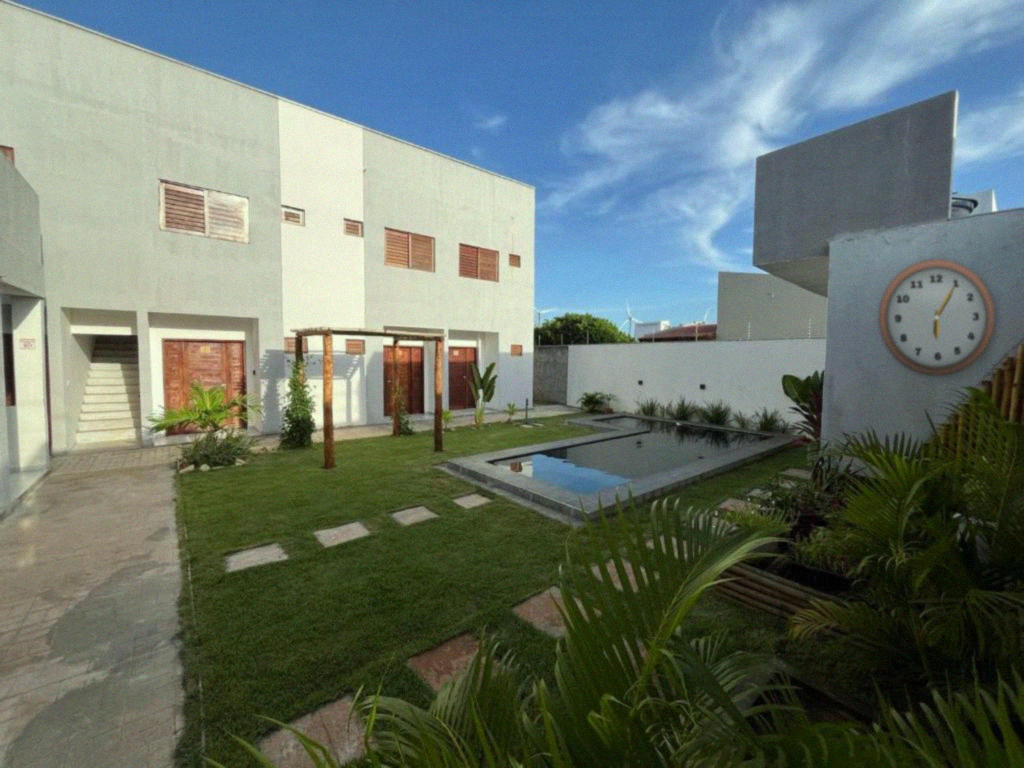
{"hour": 6, "minute": 5}
